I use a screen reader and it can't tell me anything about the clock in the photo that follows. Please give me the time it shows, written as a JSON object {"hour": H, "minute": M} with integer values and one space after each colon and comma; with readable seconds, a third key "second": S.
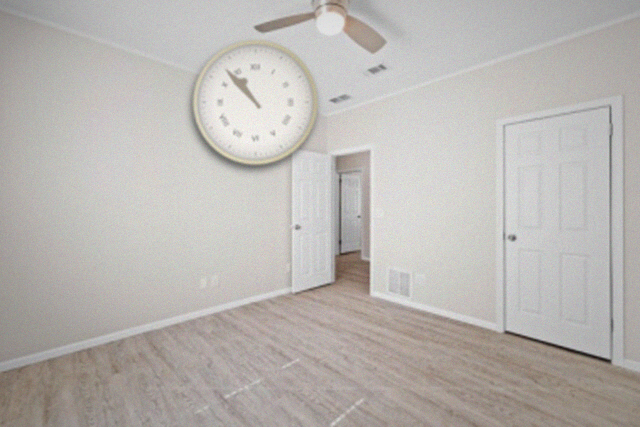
{"hour": 10, "minute": 53}
